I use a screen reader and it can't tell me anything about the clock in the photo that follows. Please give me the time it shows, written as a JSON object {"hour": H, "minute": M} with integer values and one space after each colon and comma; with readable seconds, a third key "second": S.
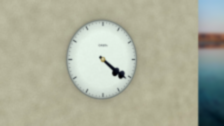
{"hour": 4, "minute": 21}
